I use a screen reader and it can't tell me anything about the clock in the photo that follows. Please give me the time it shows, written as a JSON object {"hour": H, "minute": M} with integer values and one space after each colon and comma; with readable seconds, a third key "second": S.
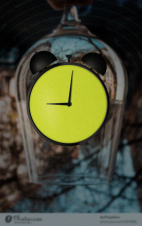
{"hour": 9, "minute": 1}
